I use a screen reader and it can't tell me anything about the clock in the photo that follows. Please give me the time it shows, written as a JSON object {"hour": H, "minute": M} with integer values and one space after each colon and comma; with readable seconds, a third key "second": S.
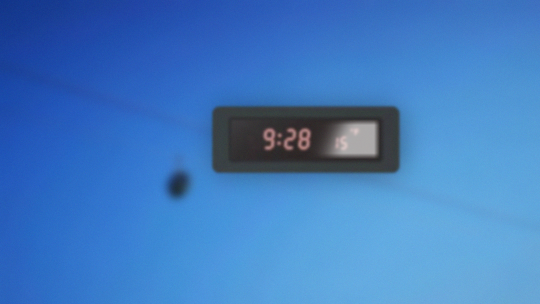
{"hour": 9, "minute": 28}
